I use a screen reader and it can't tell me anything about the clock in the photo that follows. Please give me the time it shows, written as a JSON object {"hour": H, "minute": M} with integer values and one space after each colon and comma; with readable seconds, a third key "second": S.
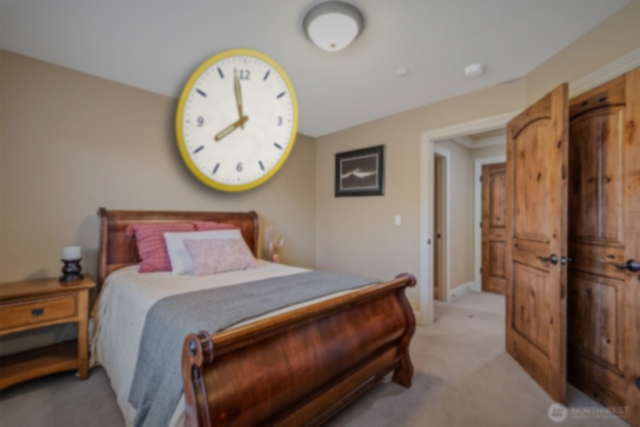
{"hour": 7, "minute": 58}
